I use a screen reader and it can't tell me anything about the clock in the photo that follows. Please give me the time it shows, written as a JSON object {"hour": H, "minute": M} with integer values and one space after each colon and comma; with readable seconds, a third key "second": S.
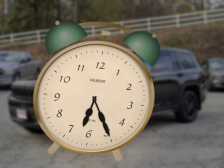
{"hour": 6, "minute": 25}
